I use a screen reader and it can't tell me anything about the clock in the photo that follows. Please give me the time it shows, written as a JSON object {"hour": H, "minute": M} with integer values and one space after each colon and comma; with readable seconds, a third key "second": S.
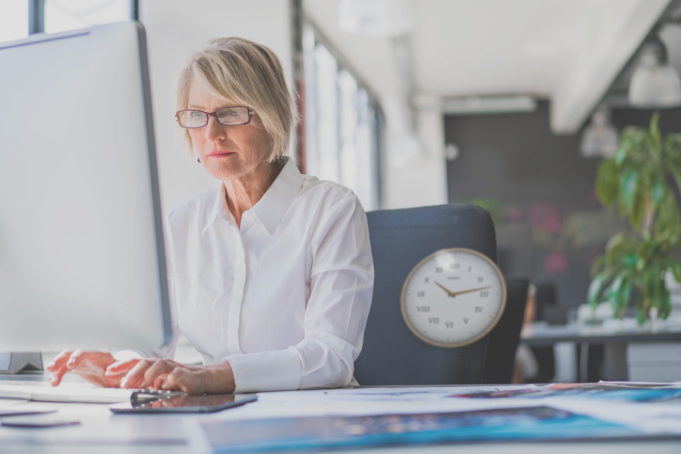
{"hour": 10, "minute": 13}
